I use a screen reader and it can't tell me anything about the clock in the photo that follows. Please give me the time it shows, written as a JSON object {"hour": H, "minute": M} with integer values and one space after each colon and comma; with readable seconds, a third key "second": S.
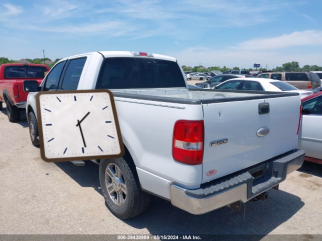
{"hour": 1, "minute": 29}
